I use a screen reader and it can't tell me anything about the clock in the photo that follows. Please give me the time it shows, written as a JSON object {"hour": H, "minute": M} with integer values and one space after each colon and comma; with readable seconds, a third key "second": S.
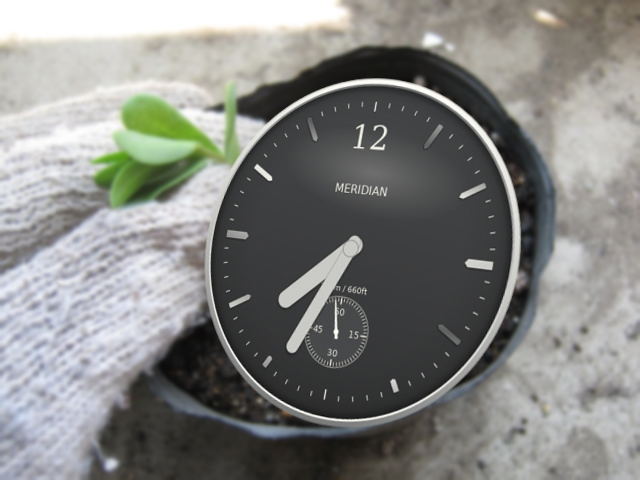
{"hour": 7, "minute": 33, "second": 58}
